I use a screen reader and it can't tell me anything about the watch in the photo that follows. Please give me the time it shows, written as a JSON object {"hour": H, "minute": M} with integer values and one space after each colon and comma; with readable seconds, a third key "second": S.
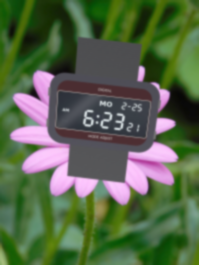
{"hour": 6, "minute": 23}
